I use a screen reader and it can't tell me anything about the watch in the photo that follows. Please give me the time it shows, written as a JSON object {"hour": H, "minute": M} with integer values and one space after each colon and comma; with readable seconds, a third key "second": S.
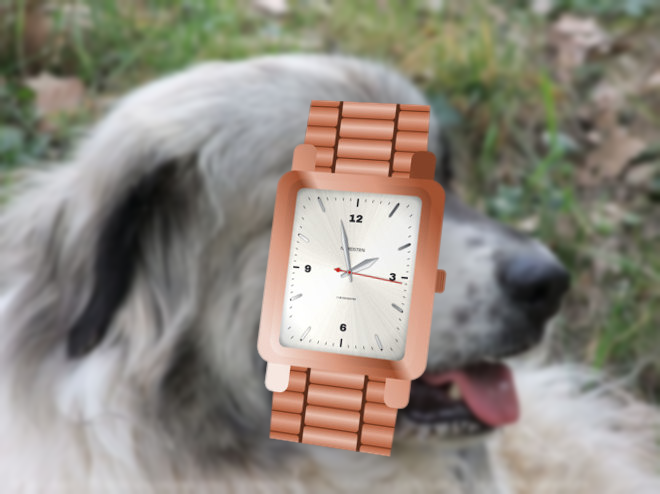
{"hour": 1, "minute": 57, "second": 16}
